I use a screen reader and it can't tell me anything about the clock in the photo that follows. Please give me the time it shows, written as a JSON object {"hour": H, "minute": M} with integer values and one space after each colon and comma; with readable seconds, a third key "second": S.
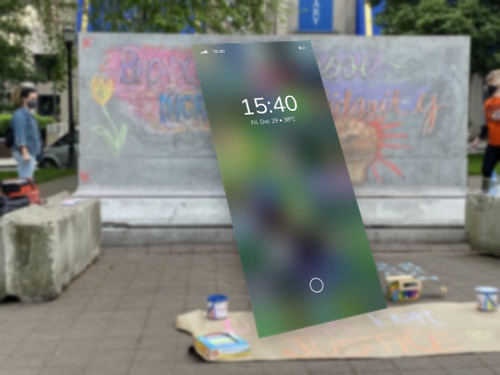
{"hour": 15, "minute": 40}
